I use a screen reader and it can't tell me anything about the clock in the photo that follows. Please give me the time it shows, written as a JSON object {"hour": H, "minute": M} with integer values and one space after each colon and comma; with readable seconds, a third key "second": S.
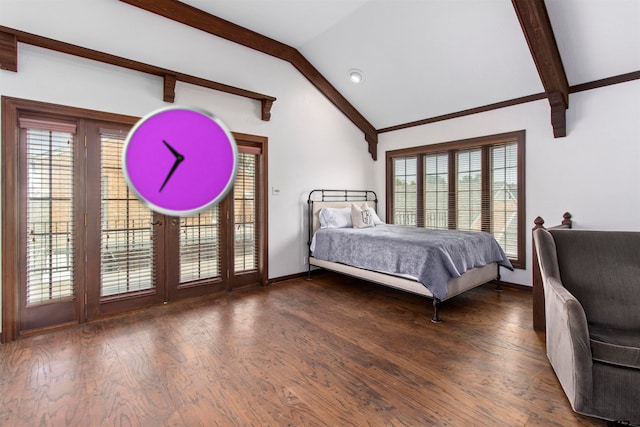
{"hour": 10, "minute": 35}
